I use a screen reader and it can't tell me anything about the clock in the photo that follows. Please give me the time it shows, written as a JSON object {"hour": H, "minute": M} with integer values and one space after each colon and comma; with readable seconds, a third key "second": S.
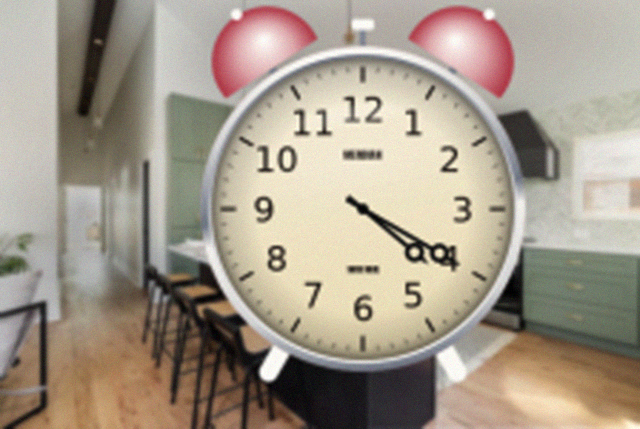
{"hour": 4, "minute": 20}
